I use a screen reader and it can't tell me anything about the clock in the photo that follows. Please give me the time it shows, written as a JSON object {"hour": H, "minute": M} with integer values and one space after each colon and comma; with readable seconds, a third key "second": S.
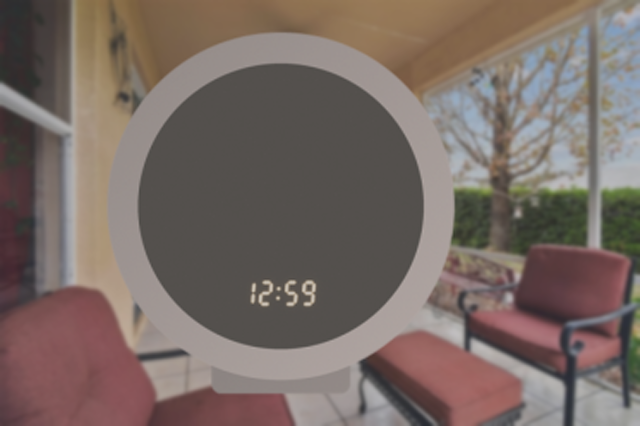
{"hour": 12, "minute": 59}
